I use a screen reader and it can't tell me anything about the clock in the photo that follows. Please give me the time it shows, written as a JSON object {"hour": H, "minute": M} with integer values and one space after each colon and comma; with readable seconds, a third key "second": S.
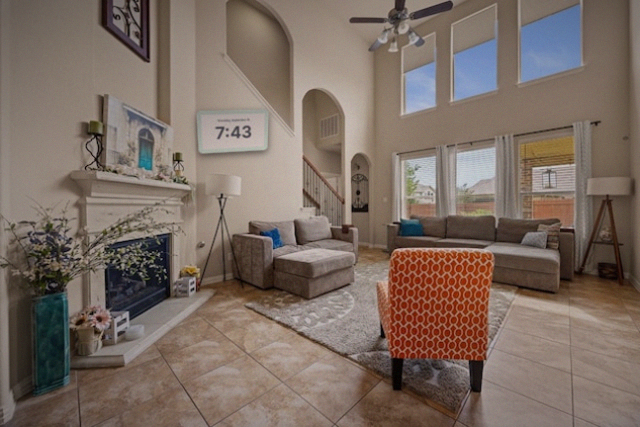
{"hour": 7, "minute": 43}
